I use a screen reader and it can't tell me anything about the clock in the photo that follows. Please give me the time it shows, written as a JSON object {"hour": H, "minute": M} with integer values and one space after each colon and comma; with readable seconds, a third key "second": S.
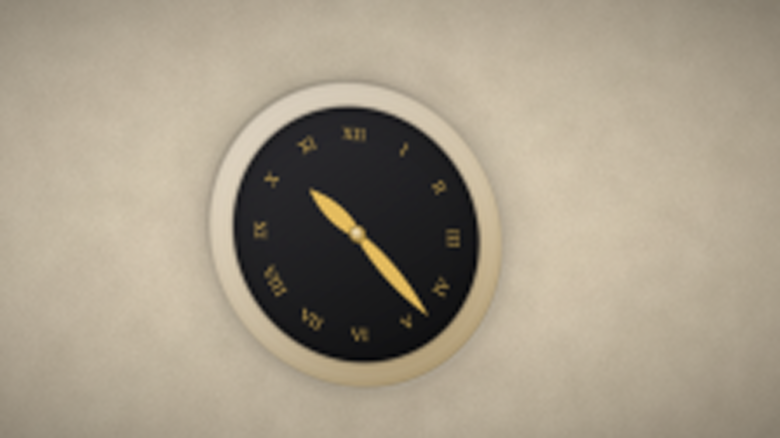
{"hour": 10, "minute": 23}
